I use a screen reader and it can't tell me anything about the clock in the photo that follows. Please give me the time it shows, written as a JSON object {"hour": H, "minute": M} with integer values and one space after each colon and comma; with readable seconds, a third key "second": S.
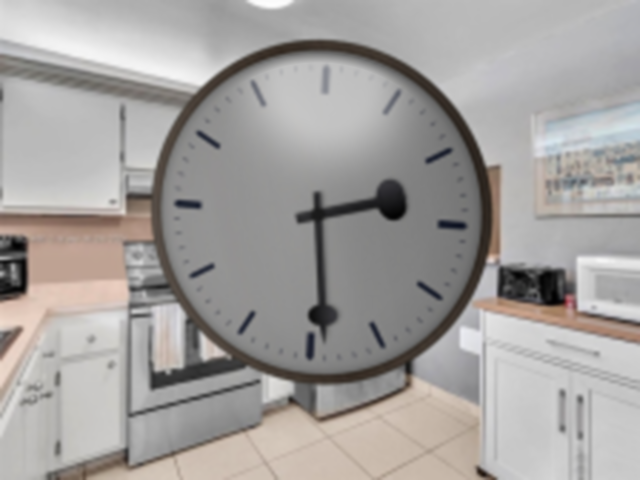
{"hour": 2, "minute": 29}
